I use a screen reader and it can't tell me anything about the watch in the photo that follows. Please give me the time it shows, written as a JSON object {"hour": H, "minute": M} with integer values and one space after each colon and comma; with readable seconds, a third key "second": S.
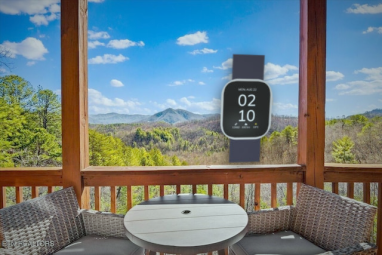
{"hour": 2, "minute": 10}
